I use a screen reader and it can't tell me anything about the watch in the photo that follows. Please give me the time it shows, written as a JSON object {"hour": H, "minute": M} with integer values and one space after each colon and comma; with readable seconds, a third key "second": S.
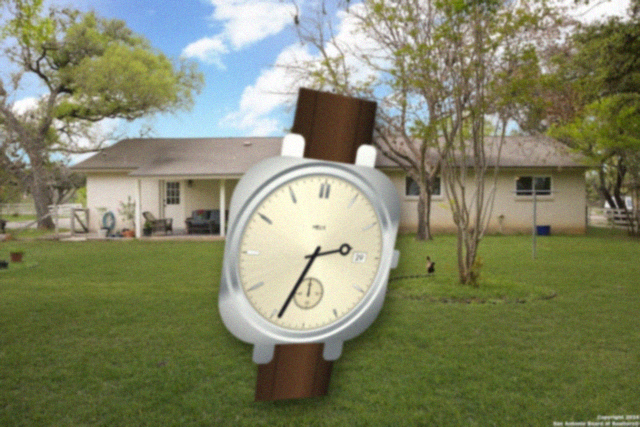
{"hour": 2, "minute": 34}
